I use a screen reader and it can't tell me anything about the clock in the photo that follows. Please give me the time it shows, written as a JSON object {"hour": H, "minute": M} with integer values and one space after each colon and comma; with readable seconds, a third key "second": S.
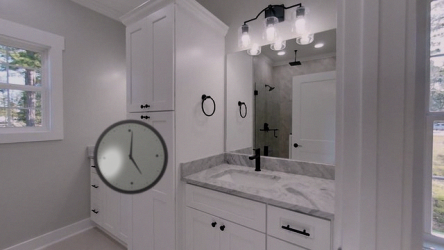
{"hour": 5, "minute": 1}
